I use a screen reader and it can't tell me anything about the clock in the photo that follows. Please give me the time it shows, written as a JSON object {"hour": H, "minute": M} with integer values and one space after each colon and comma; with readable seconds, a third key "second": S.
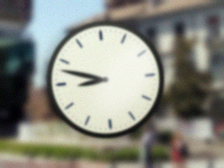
{"hour": 8, "minute": 48}
